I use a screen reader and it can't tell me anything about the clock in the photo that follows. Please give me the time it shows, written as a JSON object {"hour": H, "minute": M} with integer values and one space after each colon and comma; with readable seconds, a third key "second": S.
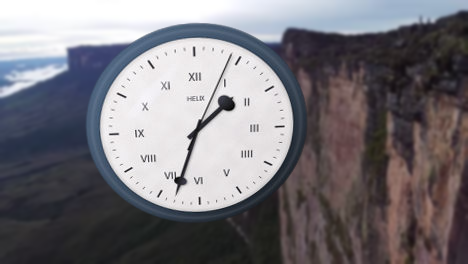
{"hour": 1, "minute": 33, "second": 4}
